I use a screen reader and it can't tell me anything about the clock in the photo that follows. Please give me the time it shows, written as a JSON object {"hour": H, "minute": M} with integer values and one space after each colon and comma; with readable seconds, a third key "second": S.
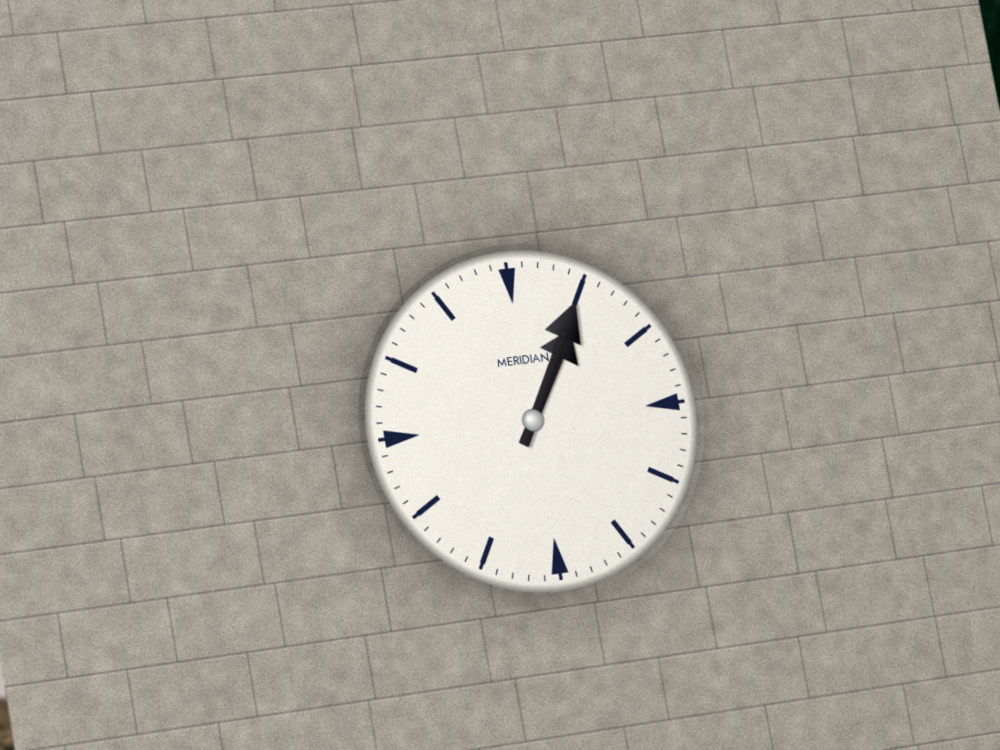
{"hour": 1, "minute": 5}
